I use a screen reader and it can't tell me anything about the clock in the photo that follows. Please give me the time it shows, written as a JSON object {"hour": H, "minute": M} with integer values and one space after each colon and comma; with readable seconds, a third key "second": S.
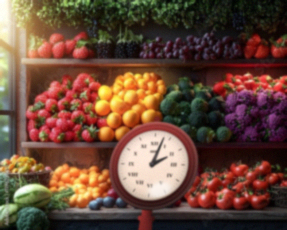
{"hour": 2, "minute": 3}
